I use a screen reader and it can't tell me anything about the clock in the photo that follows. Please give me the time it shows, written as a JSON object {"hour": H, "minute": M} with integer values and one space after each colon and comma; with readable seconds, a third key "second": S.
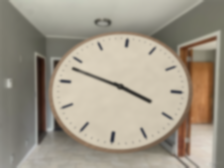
{"hour": 3, "minute": 48}
